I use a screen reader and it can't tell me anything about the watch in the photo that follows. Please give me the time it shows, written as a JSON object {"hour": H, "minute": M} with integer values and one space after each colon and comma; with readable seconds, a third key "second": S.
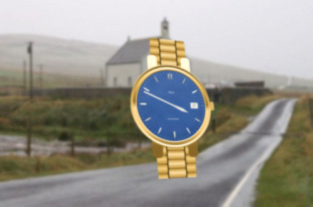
{"hour": 3, "minute": 49}
